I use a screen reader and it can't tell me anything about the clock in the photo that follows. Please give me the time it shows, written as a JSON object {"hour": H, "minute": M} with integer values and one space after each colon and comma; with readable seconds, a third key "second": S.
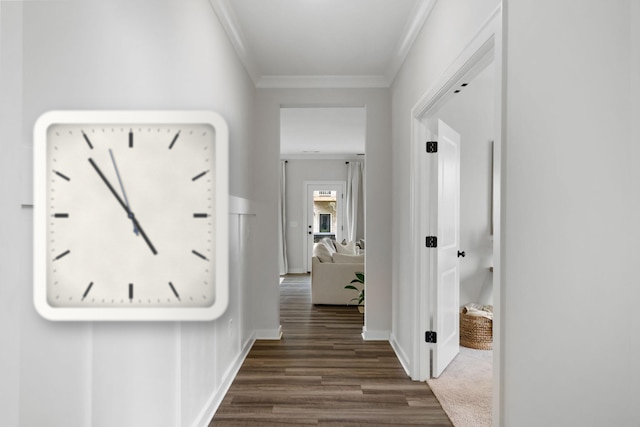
{"hour": 4, "minute": 53, "second": 57}
